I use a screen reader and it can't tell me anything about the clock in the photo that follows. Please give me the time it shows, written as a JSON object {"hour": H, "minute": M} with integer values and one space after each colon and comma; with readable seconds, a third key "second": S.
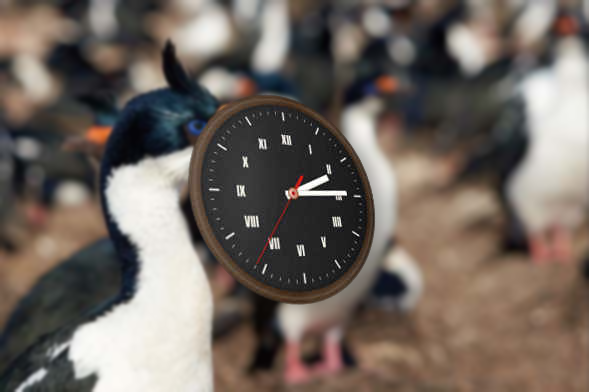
{"hour": 2, "minute": 14, "second": 36}
